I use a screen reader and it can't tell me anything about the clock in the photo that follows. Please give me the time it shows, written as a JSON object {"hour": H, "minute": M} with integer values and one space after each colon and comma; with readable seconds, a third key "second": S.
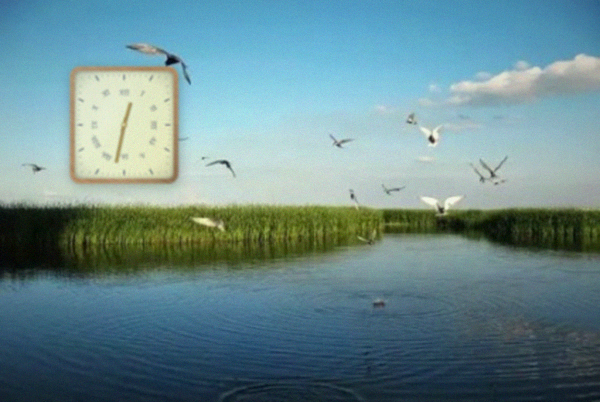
{"hour": 12, "minute": 32}
